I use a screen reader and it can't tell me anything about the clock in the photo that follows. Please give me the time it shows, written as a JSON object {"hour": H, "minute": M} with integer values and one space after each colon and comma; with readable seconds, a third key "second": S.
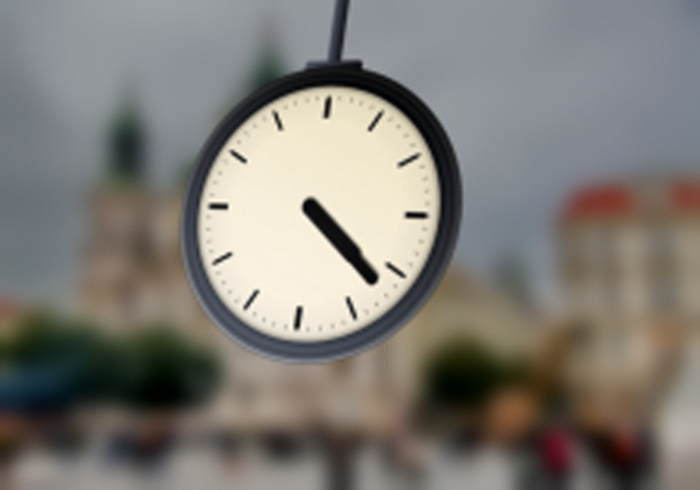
{"hour": 4, "minute": 22}
